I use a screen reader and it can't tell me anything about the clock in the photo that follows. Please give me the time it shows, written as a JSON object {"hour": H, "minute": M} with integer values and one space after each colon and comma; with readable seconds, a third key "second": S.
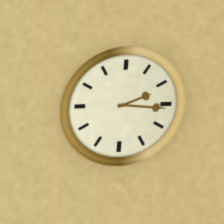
{"hour": 2, "minute": 16}
